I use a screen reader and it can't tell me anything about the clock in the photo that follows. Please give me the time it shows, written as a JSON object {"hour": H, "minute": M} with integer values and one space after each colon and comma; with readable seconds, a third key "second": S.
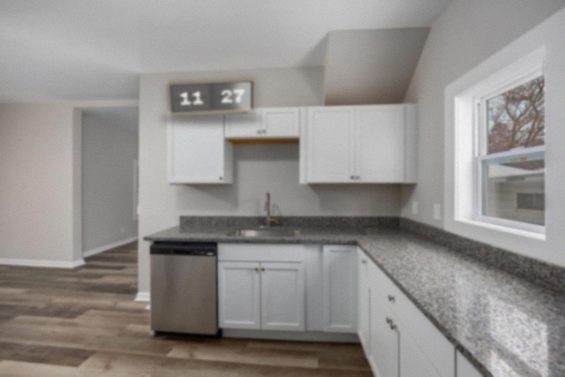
{"hour": 11, "minute": 27}
